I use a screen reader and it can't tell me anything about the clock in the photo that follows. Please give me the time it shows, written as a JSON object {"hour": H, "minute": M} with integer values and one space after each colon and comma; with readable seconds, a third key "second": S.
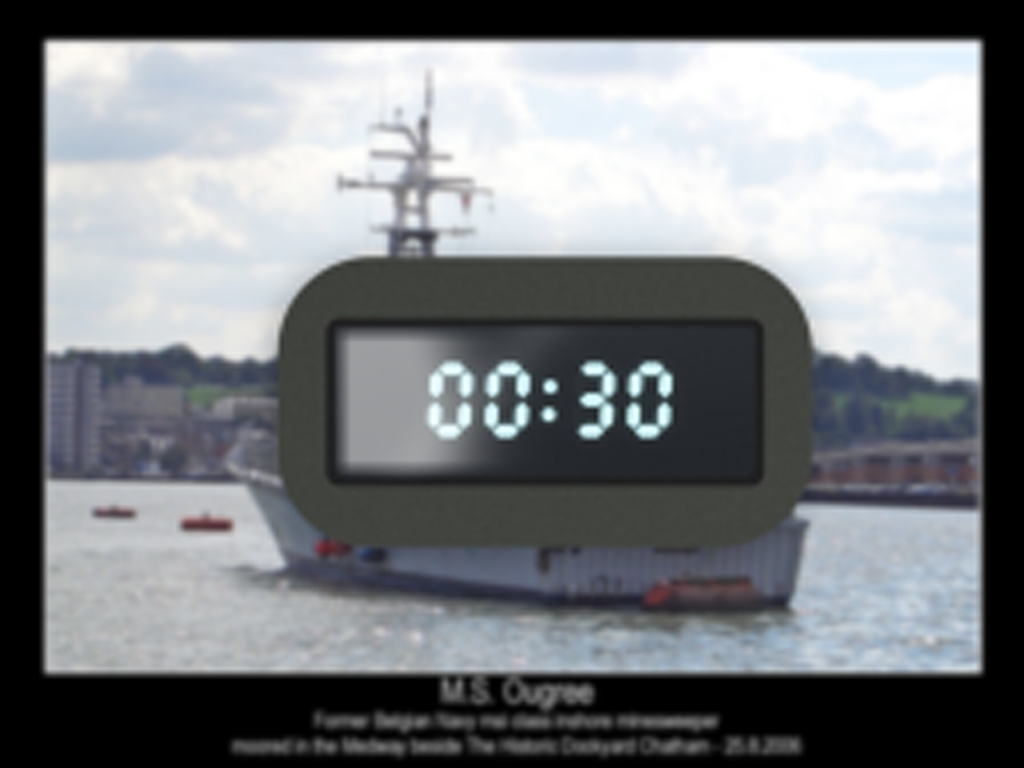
{"hour": 0, "minute": 30}
